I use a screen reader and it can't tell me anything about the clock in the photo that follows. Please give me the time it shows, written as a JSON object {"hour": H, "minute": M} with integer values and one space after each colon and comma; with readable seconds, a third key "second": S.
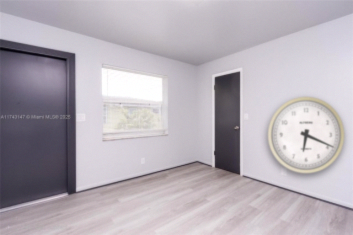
{"hour": 6, "minute": 19}
